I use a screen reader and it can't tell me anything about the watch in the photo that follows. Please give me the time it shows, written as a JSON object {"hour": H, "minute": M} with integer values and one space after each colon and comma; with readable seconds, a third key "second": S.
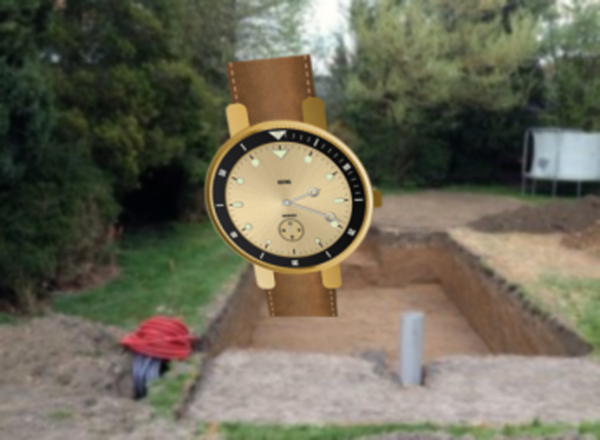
{"hour": 2, "minute": 19}
